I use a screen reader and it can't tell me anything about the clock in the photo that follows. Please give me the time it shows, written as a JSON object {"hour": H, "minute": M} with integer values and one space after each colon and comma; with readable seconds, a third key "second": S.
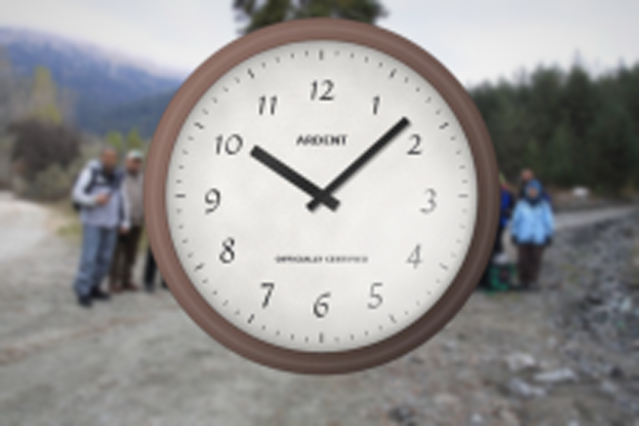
{"hour": 10, "minute": 8}
